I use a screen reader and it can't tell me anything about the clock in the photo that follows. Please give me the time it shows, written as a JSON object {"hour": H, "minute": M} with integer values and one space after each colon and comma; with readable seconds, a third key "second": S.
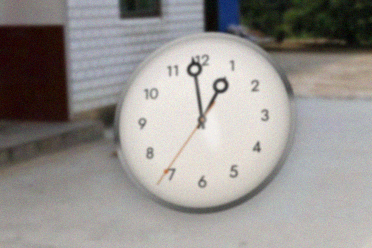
{"hour": 12, "minute": 58, "second": 36}
